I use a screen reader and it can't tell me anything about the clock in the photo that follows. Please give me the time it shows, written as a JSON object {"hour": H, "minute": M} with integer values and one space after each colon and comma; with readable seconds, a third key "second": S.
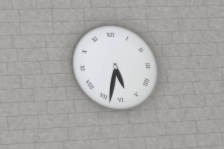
{"hour": 5, "minute": 33}
